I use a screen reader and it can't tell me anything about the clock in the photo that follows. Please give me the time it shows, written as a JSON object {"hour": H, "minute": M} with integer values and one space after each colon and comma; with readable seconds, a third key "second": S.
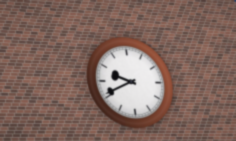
{"hour": 9, "minute": 41}
